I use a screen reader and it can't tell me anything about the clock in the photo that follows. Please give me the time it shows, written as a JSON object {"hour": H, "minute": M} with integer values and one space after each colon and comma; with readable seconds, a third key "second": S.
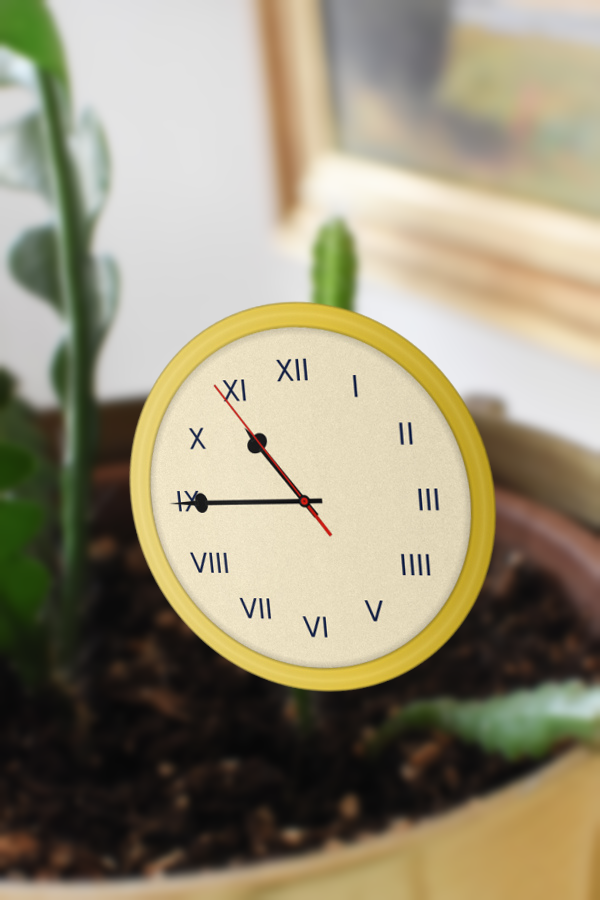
{"hour": 10, "minute": 44, "second": 54}
